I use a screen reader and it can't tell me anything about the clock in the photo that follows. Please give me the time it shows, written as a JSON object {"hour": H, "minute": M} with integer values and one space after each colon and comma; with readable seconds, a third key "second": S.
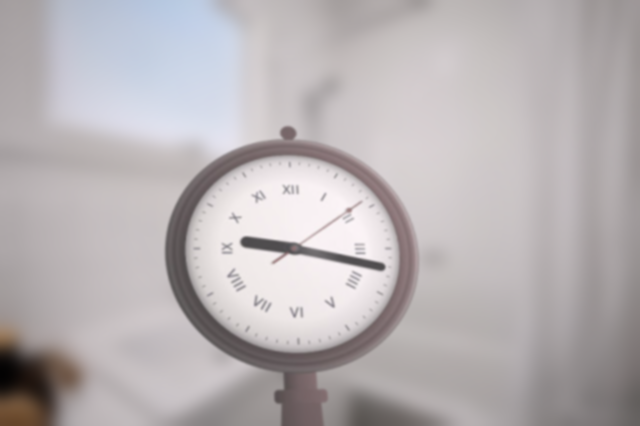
{"hour": 9, "minute": 17, "second": 9}
